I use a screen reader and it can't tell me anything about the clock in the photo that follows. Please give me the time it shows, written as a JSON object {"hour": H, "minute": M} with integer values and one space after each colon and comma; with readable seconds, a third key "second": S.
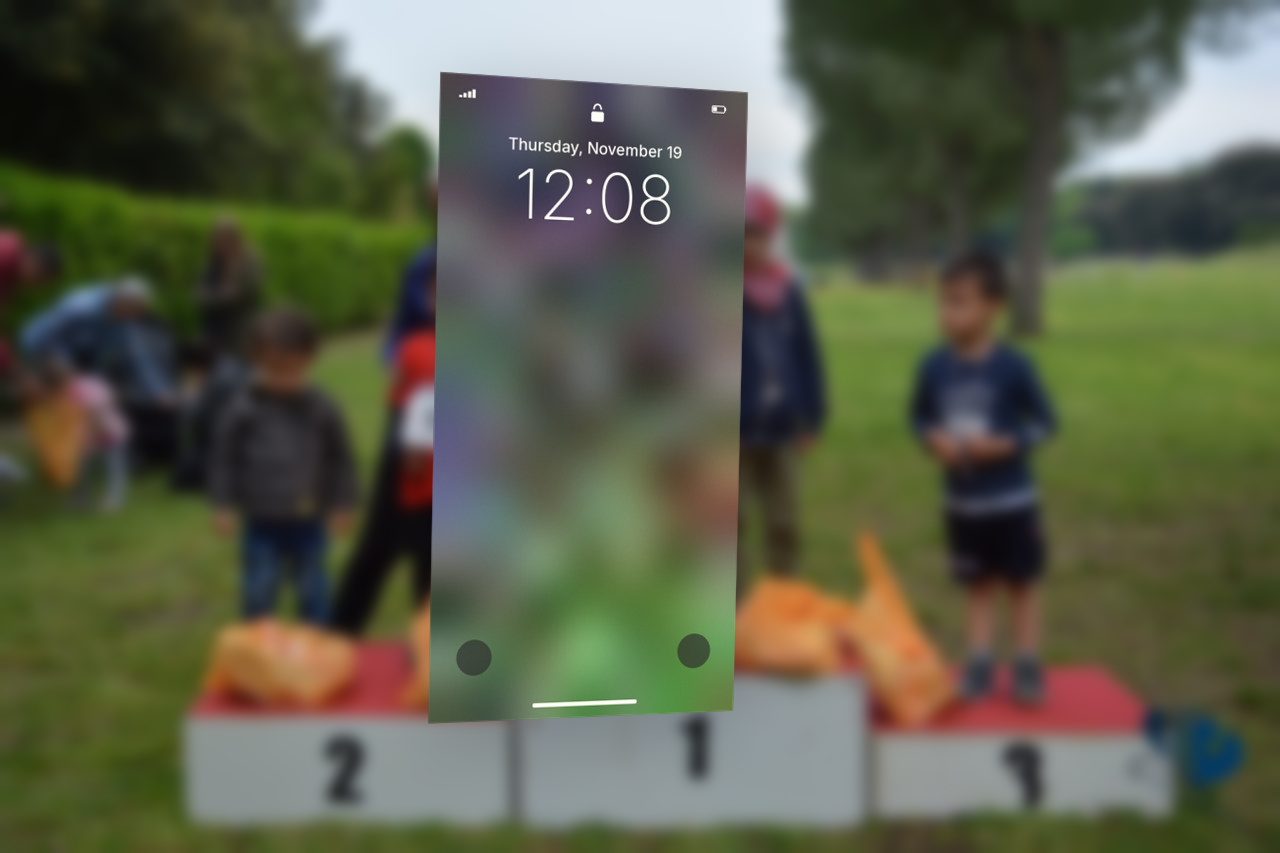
{"hour": 12, "minute": 8}
